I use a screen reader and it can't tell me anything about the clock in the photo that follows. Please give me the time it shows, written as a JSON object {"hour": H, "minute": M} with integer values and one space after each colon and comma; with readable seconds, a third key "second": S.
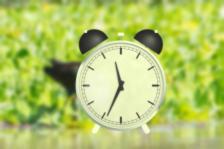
{"hour": 11, "minute": 34}
